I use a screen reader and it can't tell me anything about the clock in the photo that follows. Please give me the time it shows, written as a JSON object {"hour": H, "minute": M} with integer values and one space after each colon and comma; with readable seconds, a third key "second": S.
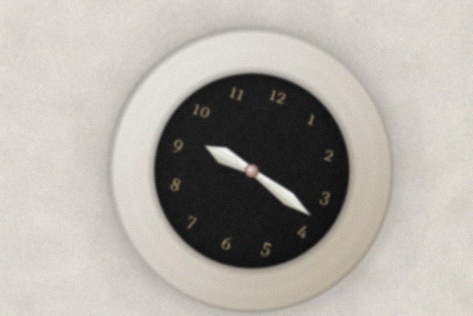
{"hour": 9, "minute": 18}
